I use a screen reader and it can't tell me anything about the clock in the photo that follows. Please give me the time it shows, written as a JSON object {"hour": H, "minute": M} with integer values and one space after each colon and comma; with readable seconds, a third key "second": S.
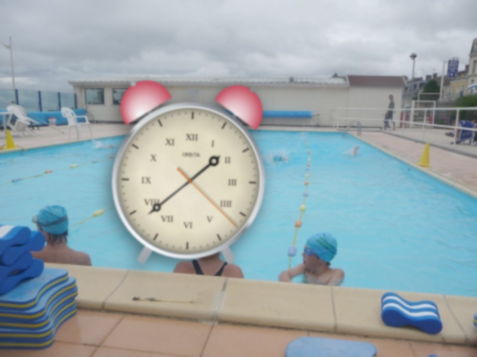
{"hour": 1, "minute": 38, "second": 22}
